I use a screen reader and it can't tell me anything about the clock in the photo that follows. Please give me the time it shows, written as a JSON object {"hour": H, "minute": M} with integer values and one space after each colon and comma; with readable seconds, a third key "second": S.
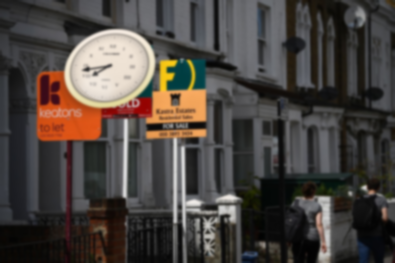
{"hour": 7, "minute": 43}
